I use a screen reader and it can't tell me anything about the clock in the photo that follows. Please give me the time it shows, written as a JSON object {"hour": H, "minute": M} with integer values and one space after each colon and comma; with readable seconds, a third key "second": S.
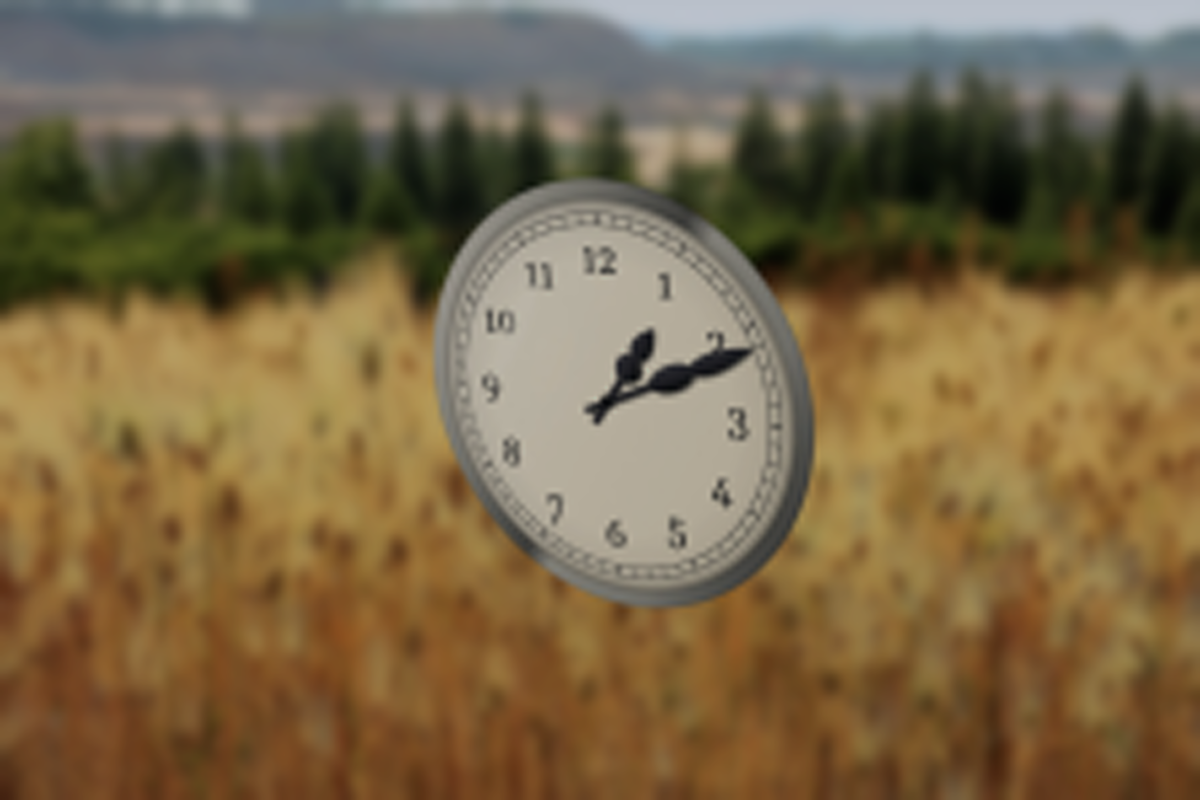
{"hour": 1, "minute": 11}
